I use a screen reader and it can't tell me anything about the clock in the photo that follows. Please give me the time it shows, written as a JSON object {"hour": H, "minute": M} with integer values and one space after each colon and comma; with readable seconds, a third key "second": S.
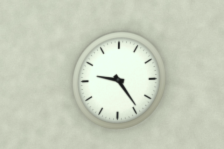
{"hour": 9, "minute": 24}
